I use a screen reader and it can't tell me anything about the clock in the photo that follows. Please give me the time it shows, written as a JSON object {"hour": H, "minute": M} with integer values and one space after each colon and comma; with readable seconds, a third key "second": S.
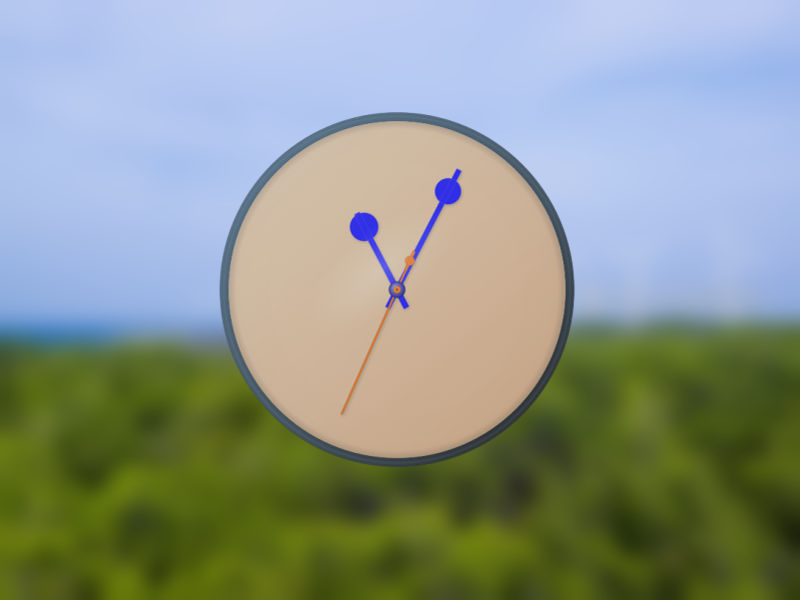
{"hour": 11, "minute": 4, "second": 34}
